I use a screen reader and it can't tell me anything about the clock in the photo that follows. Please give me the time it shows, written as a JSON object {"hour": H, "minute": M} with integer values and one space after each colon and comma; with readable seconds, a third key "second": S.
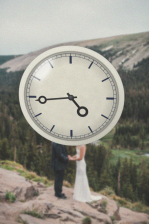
{"hour": 4, "minute": 44}
